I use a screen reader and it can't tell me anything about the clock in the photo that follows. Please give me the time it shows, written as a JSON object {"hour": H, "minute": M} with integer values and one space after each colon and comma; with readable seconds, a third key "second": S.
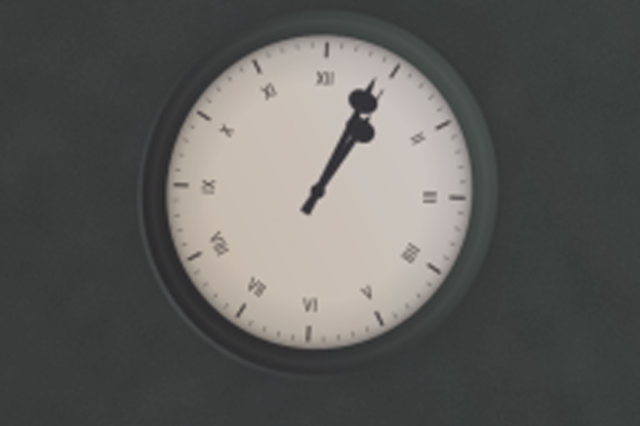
{"hour": 1, "minute": 4}
